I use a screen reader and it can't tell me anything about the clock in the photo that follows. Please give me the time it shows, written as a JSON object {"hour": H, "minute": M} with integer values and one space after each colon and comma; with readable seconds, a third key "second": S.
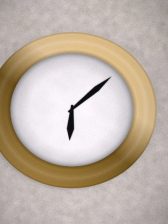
{"hour": 6, "minute": 8}
